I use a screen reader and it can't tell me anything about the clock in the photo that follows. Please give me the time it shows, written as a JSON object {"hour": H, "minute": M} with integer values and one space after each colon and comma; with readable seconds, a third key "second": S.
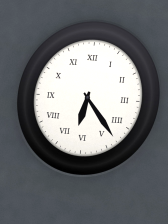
{"hour": 6, "minute": 23}
